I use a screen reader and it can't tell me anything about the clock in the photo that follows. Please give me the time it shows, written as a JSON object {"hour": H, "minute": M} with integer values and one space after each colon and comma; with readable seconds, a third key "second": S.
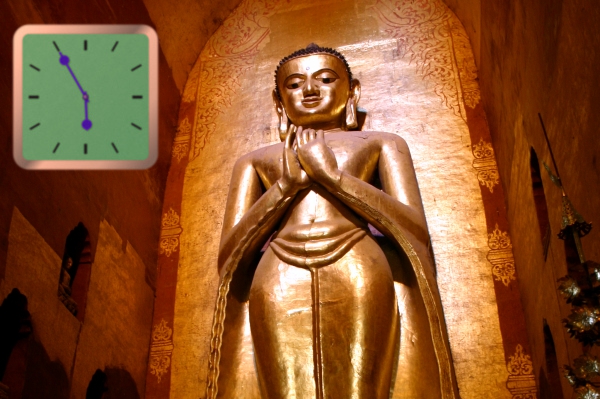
{"hour": 5, "minute": 55}
